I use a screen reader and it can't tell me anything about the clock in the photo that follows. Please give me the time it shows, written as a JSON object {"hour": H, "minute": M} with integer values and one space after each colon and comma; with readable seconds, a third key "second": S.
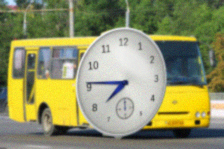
{"hour": 7, "minute": 46}
